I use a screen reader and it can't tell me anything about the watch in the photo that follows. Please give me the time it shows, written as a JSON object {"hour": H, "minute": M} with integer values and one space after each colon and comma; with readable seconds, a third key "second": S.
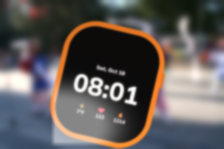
{"hour": 8, "minute": 1}
